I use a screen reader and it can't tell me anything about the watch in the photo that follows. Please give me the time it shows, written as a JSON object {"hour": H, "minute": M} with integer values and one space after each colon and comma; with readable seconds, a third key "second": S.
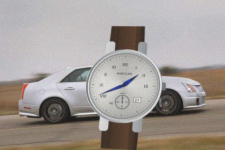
{"hour": 1, "minute": 41}
